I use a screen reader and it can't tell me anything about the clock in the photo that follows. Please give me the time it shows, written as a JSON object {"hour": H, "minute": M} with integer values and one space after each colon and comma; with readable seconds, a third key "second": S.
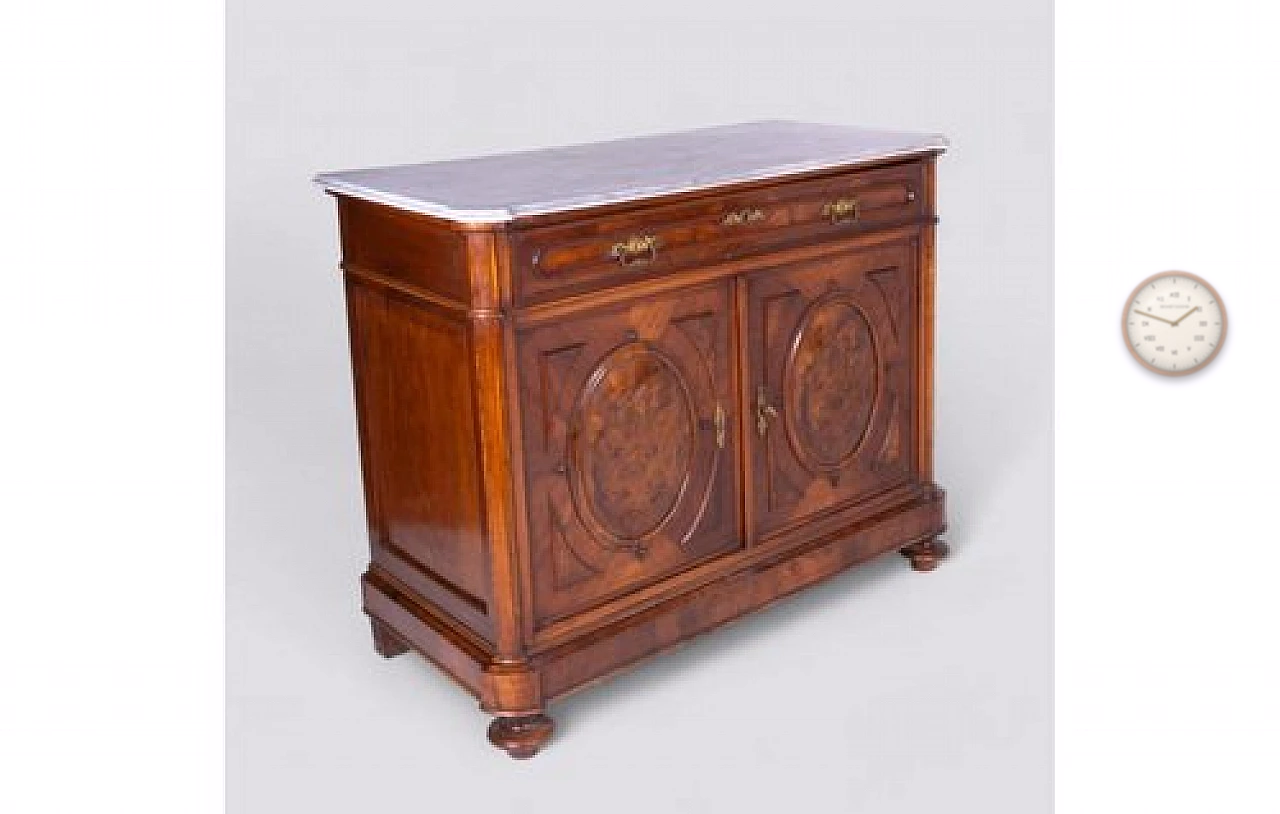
{"hour": 1, "minute": 48}
